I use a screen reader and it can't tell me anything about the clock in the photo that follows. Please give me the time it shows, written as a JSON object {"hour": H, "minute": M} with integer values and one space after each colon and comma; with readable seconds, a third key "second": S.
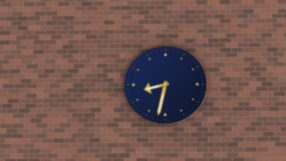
{"hour": 8, "minute": 32}
